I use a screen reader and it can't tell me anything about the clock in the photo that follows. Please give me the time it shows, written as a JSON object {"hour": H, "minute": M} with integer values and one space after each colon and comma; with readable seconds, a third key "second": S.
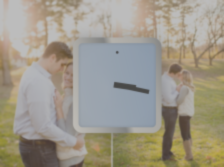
{"hour": 3, "minute": 17}
